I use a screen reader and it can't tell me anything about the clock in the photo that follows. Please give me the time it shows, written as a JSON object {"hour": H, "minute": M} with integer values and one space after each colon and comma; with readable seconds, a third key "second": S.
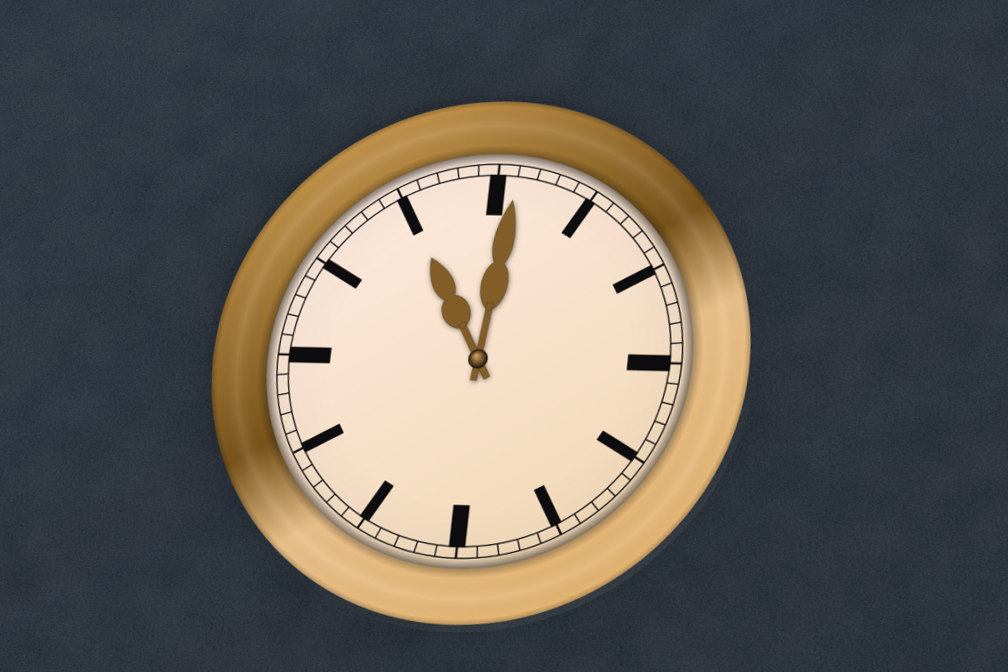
{"hour": 11, "minute": 1}
